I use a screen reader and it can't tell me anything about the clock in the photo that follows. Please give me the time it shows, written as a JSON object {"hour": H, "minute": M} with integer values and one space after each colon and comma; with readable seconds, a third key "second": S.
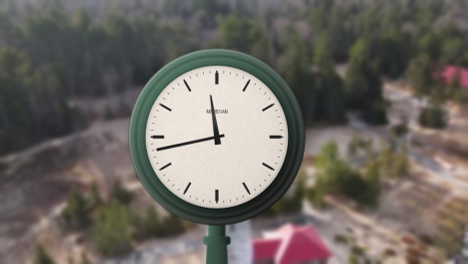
{"hour": 11, "minute": 43}
